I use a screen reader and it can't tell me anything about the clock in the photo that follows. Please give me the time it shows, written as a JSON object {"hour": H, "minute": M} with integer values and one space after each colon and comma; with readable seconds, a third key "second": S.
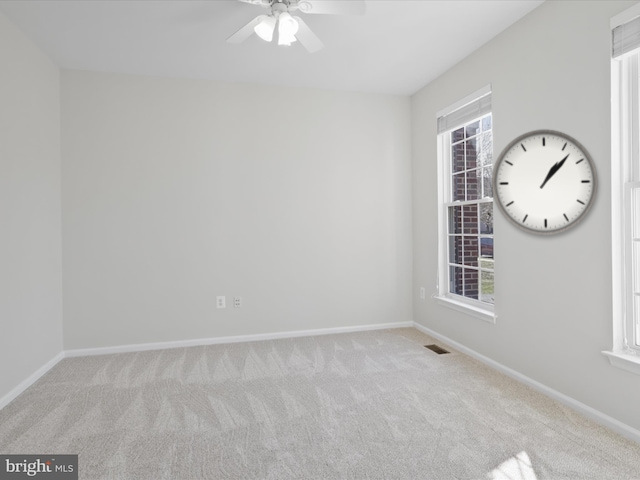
{"hour": 1, "minute": 7}
